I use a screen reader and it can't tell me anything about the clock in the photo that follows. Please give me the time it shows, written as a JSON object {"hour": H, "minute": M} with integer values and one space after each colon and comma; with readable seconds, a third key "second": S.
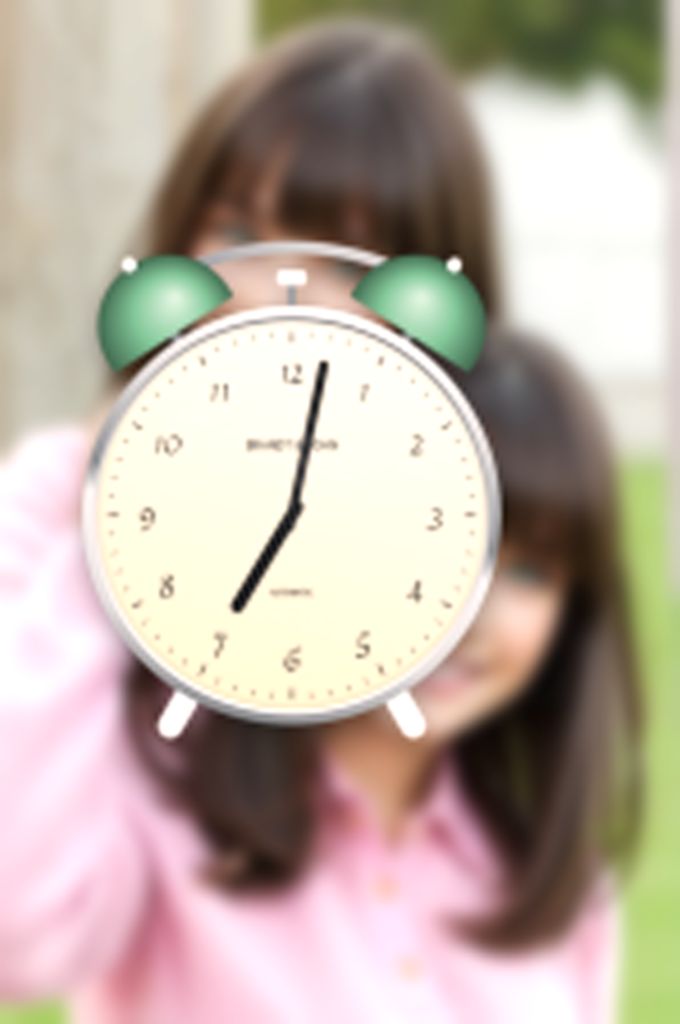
{"hour": 7, "minute": 2}
